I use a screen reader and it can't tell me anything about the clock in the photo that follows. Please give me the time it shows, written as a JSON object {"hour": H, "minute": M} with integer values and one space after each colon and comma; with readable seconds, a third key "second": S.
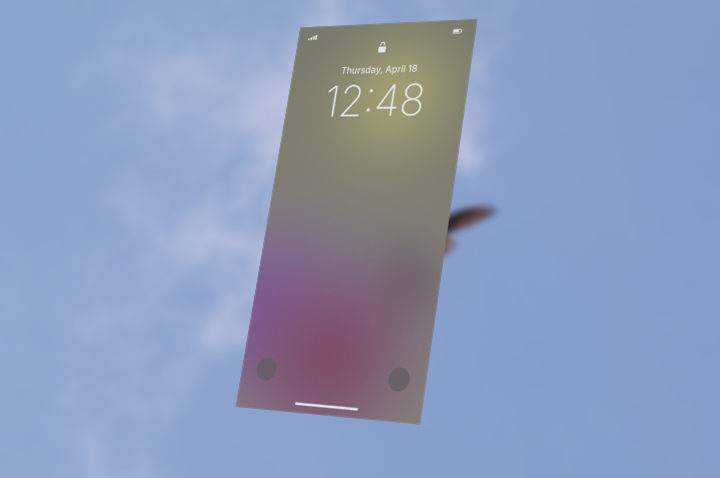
{"hour": 12, "minute": 48}
